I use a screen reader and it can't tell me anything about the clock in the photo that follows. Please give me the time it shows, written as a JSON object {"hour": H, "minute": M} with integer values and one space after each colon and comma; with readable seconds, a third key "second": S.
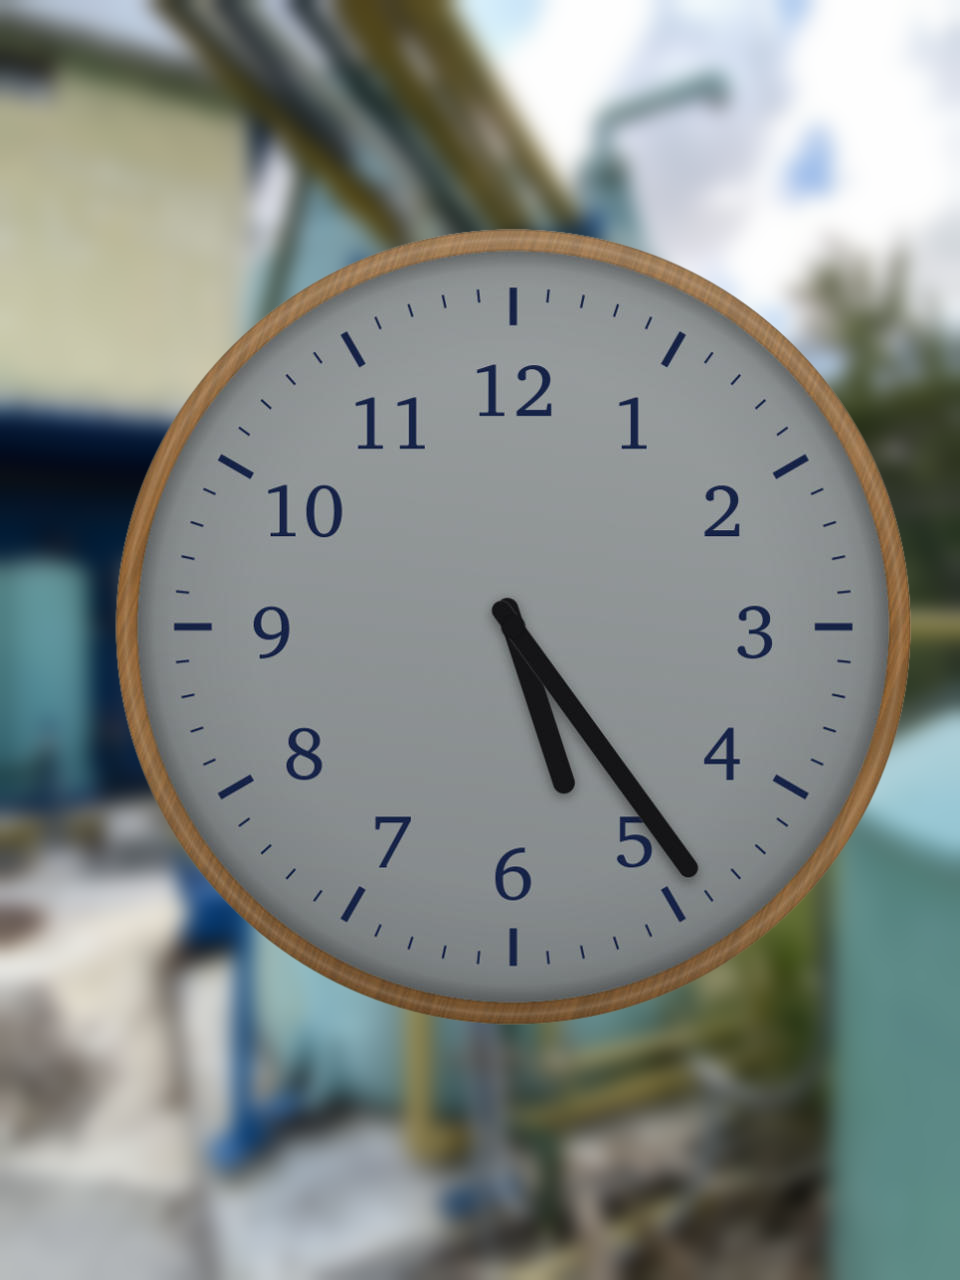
{"hour": 5, "minute": 24}
